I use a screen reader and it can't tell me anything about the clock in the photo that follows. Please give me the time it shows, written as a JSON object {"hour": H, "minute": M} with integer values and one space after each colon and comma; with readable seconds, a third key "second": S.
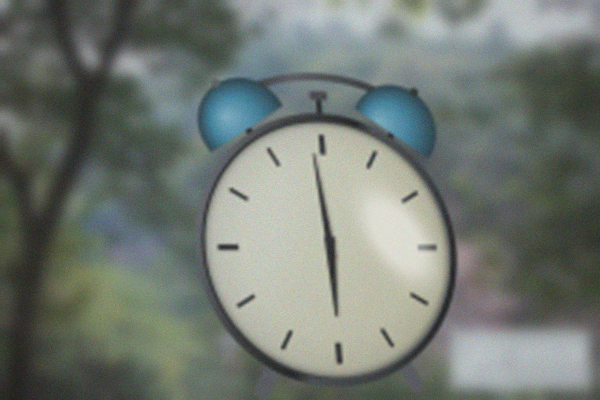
{"hour": 5, "minute": 59}
